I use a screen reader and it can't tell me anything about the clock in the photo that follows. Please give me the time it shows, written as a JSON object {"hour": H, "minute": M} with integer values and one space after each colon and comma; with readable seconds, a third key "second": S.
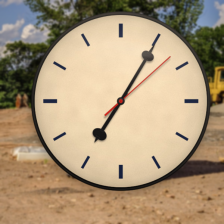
{"hour": 7, "minute": 5, "second": 8}
